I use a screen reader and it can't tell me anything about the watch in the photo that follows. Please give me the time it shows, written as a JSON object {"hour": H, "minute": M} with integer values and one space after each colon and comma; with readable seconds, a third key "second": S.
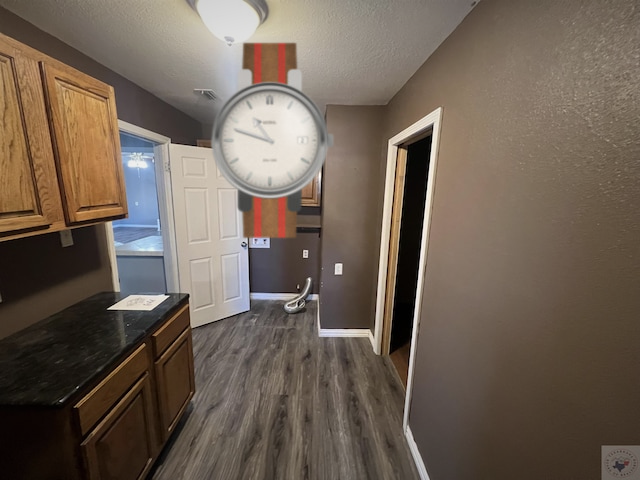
{"hour": 10, "minute": 48}
